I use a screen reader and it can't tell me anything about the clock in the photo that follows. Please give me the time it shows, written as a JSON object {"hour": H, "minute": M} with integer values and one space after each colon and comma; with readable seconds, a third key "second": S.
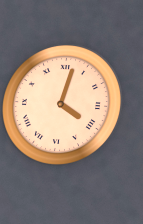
{"hour": 4, "minute": 2}
